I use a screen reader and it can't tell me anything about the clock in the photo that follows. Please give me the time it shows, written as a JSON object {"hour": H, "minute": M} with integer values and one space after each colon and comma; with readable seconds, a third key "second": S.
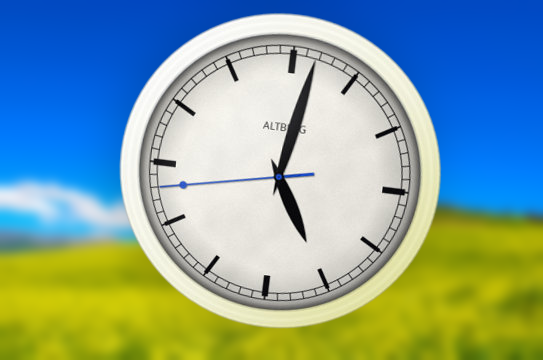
{"hour": 5, "minute": 1, "second": 43}
